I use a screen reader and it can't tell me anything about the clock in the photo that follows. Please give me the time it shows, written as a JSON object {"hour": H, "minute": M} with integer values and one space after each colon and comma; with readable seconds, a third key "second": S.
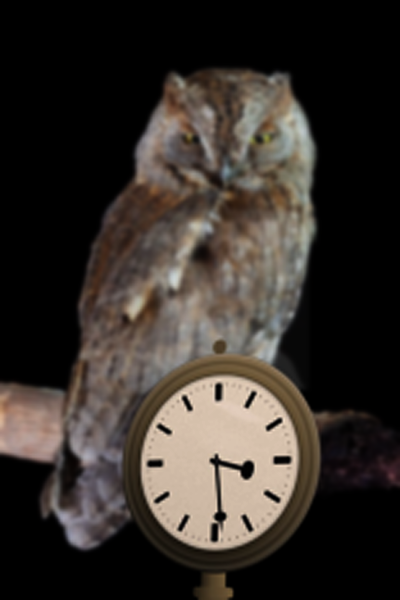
{"hour": 3, "minute": 29}
